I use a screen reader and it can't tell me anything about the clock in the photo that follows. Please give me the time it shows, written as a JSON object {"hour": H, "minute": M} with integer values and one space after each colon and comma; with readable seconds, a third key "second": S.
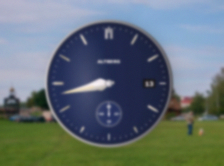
{"hour": 8, "minute": 43}
